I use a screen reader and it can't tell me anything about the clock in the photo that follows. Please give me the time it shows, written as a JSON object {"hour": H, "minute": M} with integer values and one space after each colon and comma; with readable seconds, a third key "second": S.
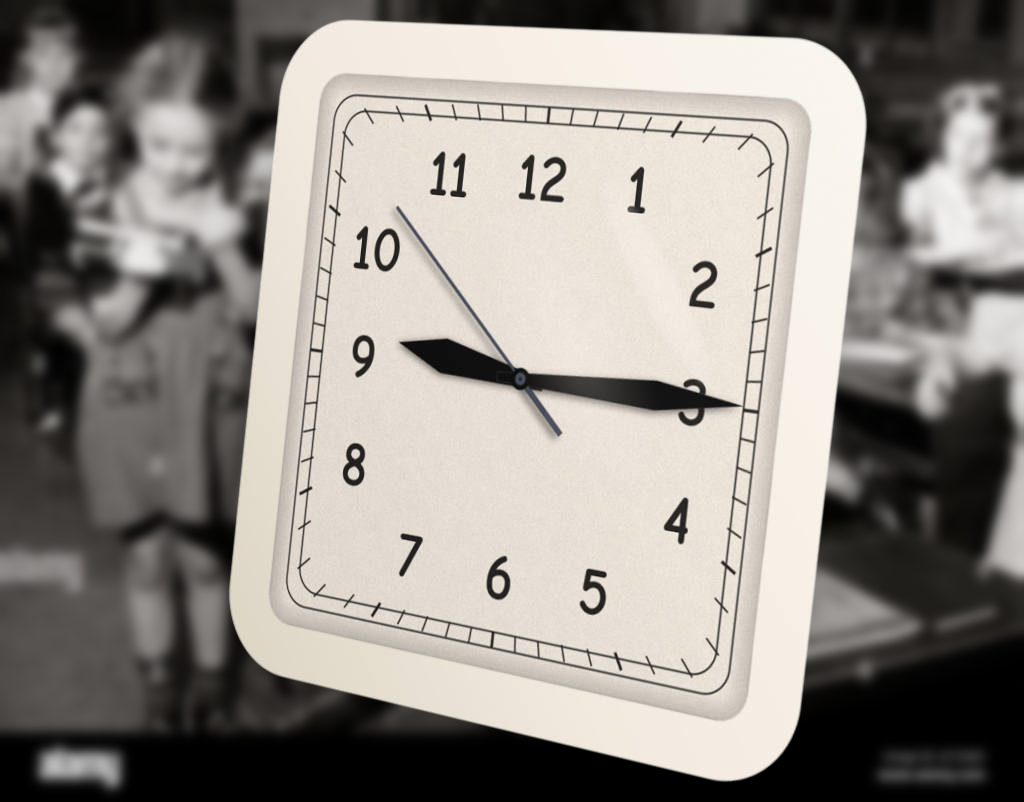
{"hour": 9, "minute": 14, "second": 52}
